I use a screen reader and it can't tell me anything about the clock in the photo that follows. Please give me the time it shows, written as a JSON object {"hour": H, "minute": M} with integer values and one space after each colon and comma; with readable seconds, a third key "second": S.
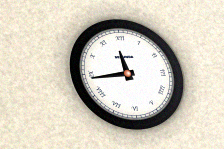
{"hour": 11, "minute": 44}
